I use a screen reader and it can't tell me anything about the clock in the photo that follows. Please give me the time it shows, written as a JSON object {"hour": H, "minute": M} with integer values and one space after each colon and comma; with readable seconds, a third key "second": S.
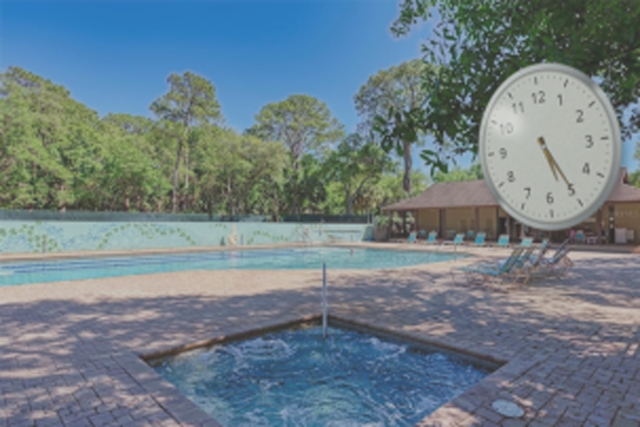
{"hour": 5, "minute": 25}
